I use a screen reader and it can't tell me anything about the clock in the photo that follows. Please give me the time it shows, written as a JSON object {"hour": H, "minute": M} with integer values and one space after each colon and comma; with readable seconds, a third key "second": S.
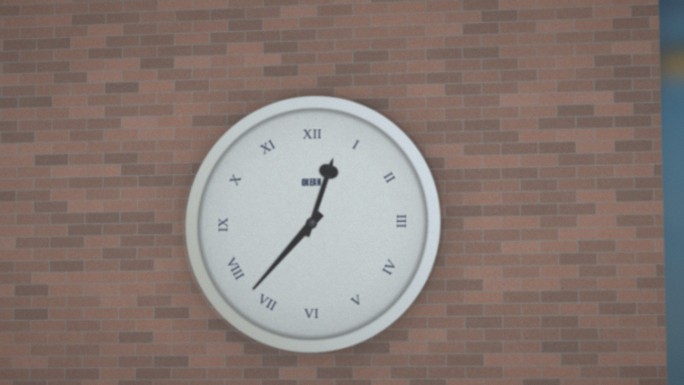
{"hour": 12, "minute": 37}
